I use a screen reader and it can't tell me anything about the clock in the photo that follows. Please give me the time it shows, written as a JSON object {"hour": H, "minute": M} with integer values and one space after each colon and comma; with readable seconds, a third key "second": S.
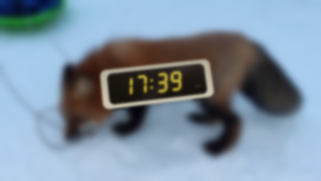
{"hour": 17, "minute": 39}
